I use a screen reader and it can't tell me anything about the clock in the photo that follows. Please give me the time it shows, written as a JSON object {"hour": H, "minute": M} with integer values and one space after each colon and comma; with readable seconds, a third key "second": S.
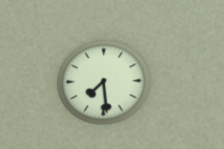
{"hour": 7, "minute": 29}
